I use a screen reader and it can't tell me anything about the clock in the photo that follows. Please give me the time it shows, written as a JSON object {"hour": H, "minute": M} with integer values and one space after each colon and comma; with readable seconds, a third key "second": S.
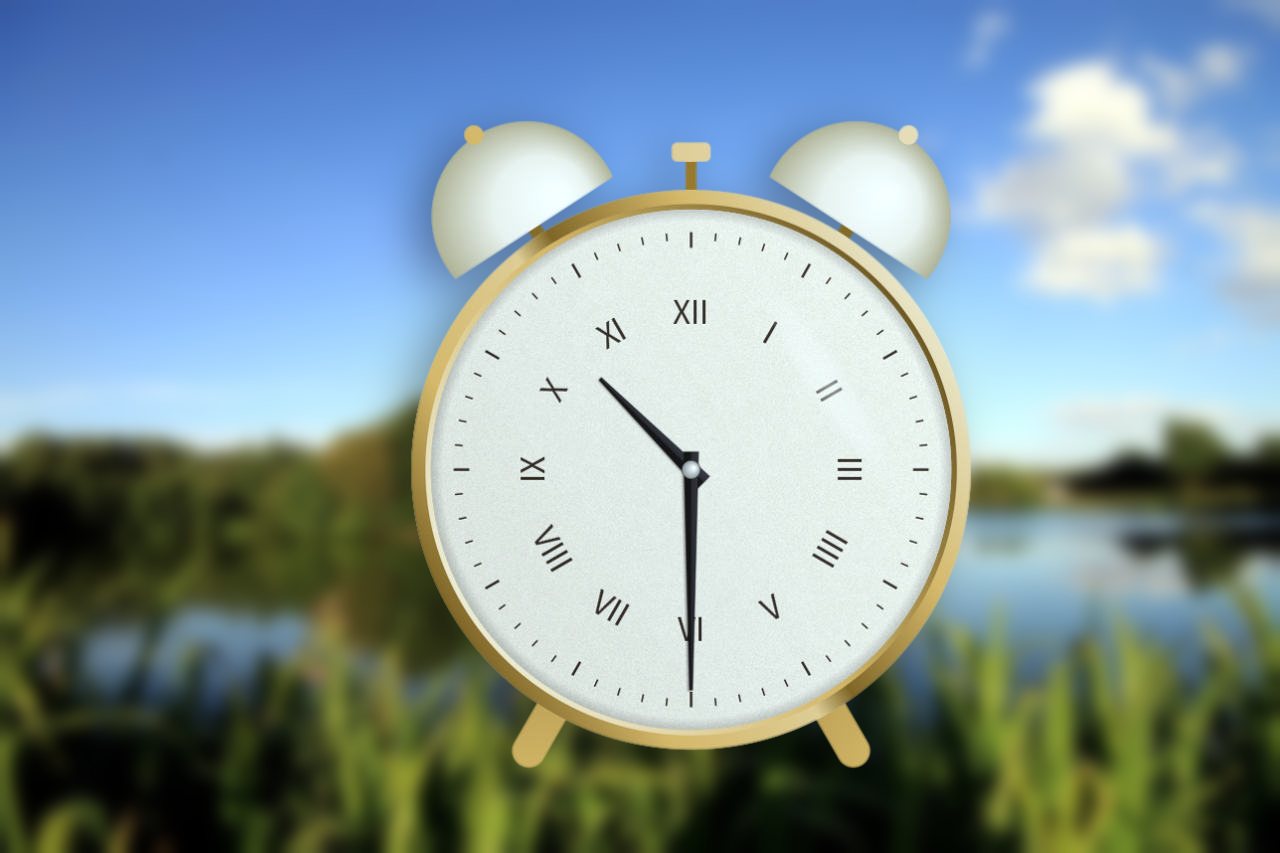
{"hour": 10, "minute": 30}
